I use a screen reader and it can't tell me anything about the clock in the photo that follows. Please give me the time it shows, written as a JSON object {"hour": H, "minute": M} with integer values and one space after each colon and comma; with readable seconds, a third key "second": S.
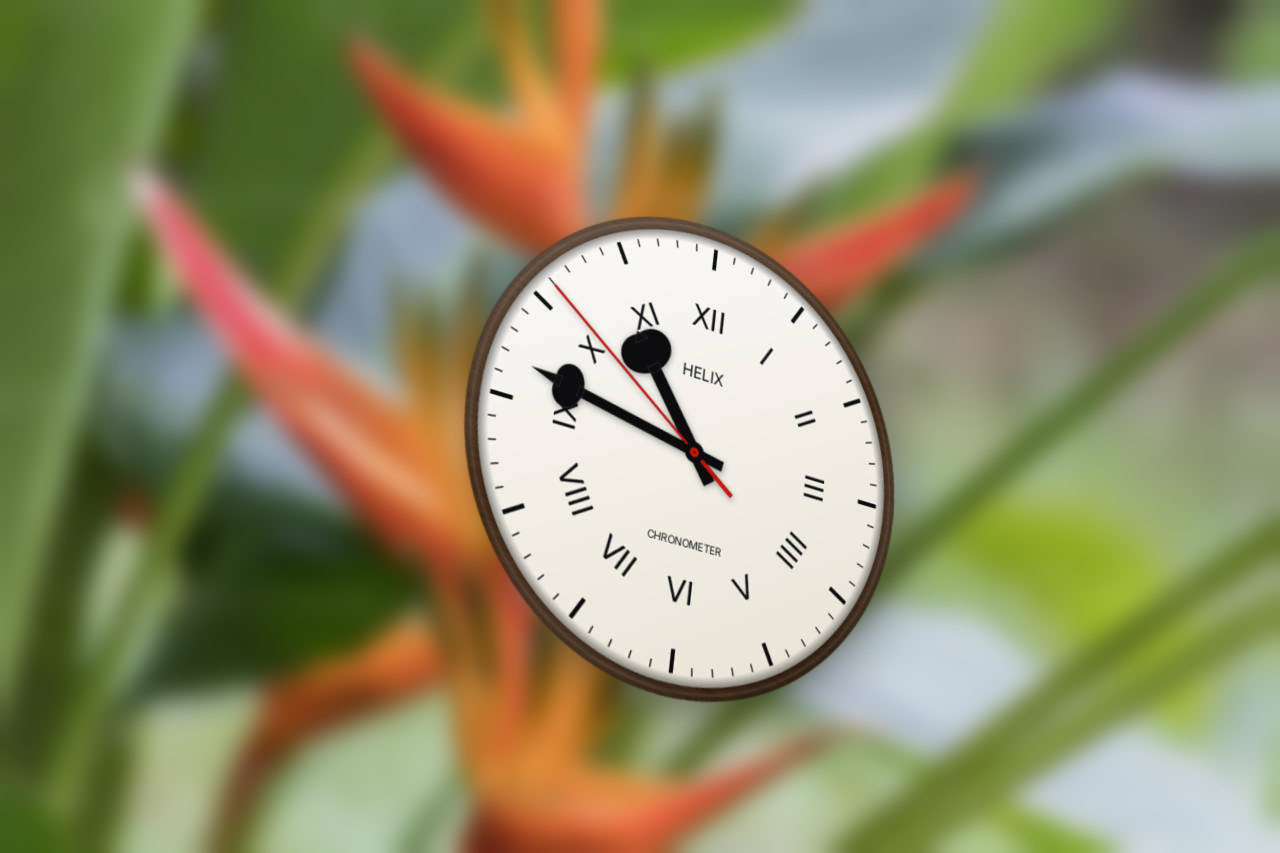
{"hour": 10, "minute": 46, "second": 51}
